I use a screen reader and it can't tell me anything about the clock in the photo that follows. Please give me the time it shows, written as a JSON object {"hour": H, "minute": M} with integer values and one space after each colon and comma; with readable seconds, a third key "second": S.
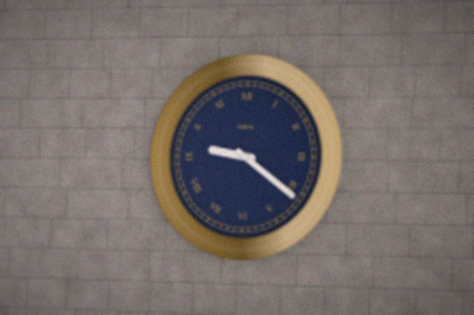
{"hour": 9, "minute": 21}
